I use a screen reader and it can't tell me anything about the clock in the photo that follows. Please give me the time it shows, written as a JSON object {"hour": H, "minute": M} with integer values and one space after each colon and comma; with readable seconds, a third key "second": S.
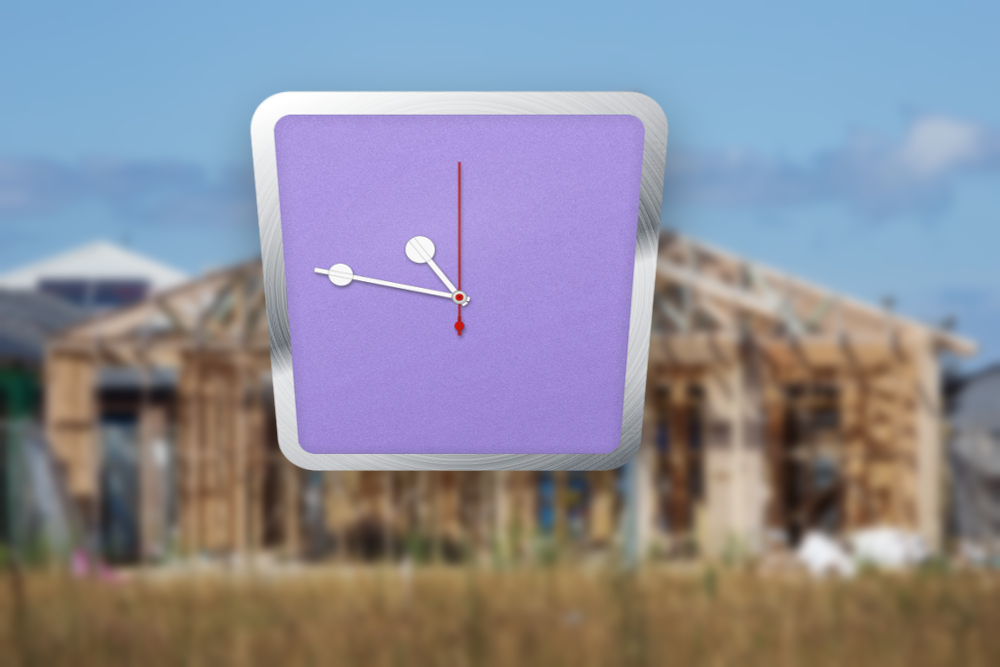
{"hour": 10, "minute": 47, "second": 0}
